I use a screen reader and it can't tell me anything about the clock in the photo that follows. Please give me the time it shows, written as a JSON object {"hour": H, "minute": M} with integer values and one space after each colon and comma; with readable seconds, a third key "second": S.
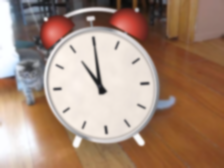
{"hour": 11, "minute": 0}
